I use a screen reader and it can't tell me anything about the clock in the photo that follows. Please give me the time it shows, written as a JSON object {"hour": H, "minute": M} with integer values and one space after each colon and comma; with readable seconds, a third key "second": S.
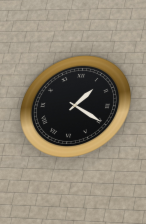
{"hour": 1, "minute": 20}
